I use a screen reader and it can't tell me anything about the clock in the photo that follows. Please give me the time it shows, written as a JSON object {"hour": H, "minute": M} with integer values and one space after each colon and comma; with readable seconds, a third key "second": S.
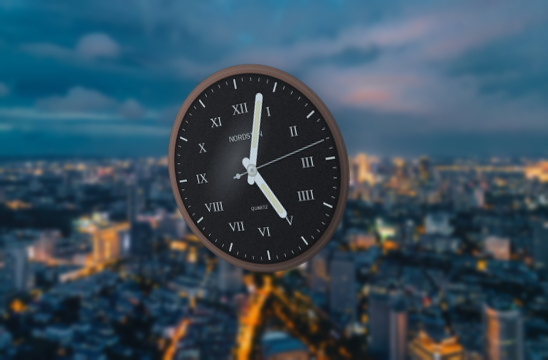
{"hour": 5, "minute": 3, "second": 13}
